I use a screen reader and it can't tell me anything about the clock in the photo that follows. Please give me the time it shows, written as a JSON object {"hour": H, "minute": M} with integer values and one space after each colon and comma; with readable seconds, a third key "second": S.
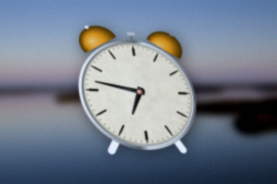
{"hour": 6, "minute": 47}
